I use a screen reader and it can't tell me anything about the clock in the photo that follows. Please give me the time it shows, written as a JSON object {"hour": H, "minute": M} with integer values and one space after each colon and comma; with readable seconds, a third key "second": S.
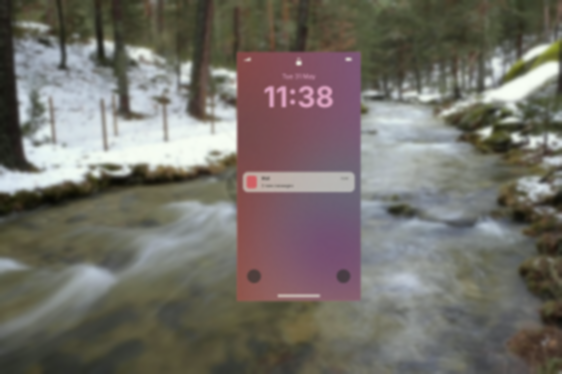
{"hour": 11, "minute": 38}
